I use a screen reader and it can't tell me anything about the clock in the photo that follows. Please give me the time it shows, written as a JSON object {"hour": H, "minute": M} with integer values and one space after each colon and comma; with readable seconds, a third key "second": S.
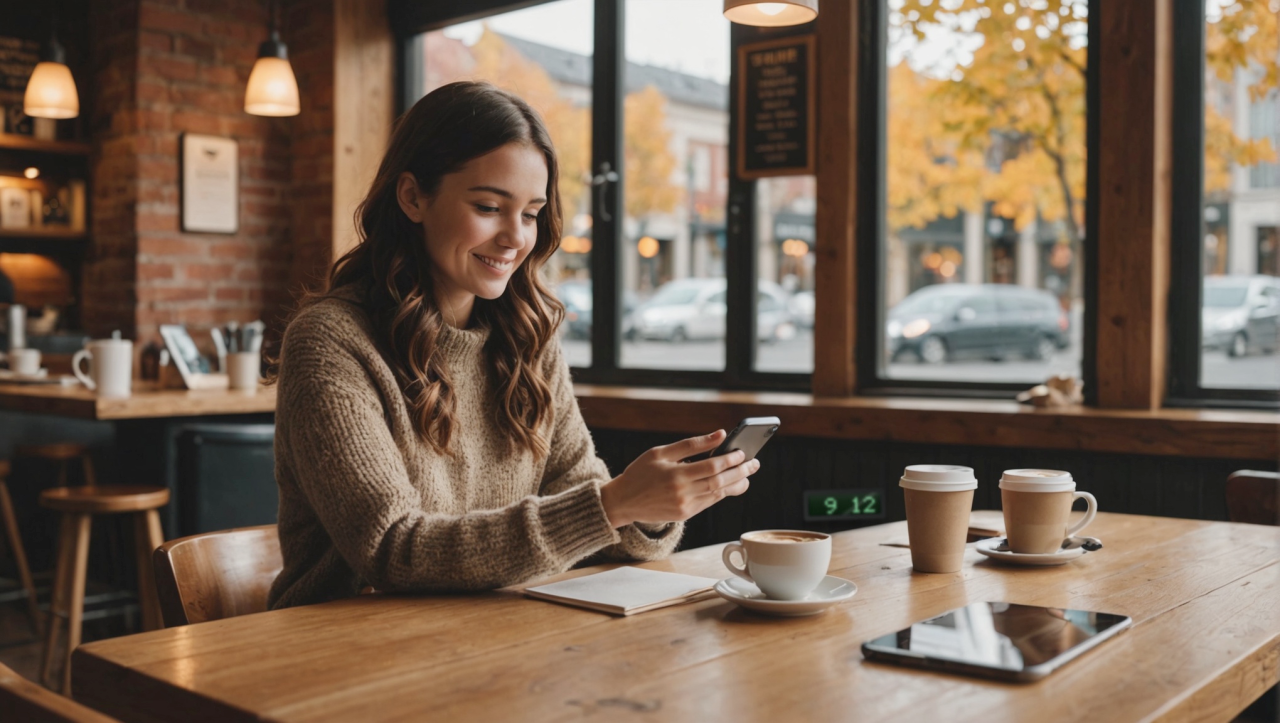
{"hour": 9, "minute": 12}
